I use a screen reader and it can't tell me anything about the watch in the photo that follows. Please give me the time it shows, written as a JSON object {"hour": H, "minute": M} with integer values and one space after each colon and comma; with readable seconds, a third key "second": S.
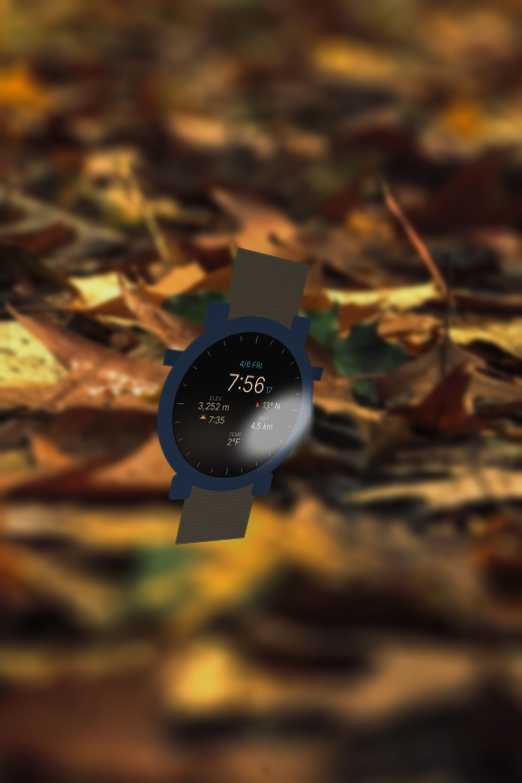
{"hour": 7, "minute": 56, "second": 17}
